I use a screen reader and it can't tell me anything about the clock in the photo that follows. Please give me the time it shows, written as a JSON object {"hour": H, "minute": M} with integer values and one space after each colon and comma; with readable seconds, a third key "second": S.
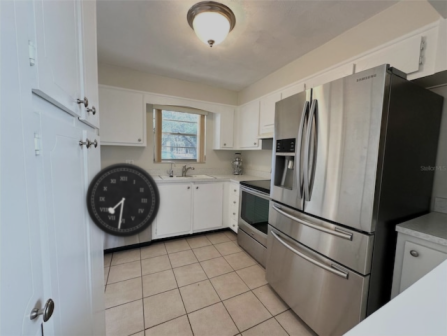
{"hour": 7, "minute": 31}
